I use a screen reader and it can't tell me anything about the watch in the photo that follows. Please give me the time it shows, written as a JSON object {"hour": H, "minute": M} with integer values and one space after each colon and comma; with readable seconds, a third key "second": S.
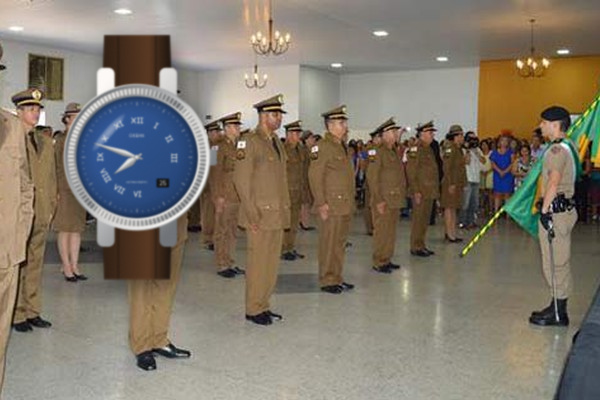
{"hour": 7, "minute": 48}
